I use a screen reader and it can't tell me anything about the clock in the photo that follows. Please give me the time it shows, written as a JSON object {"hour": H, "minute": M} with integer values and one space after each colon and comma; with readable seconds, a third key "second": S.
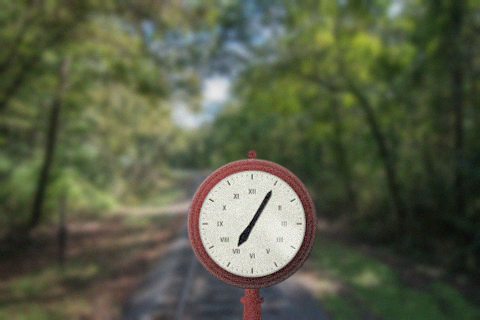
{"hour": 7, "minute": 5}
